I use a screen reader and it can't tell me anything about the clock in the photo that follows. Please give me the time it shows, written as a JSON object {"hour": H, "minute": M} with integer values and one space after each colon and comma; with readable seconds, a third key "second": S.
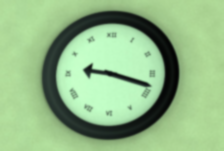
{"hour": 9, "minute": 18}
